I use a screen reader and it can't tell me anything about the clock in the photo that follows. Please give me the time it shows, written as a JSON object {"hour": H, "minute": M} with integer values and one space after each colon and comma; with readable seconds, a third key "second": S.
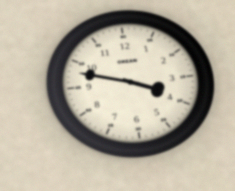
{"hour": 3, "minute": 48}
